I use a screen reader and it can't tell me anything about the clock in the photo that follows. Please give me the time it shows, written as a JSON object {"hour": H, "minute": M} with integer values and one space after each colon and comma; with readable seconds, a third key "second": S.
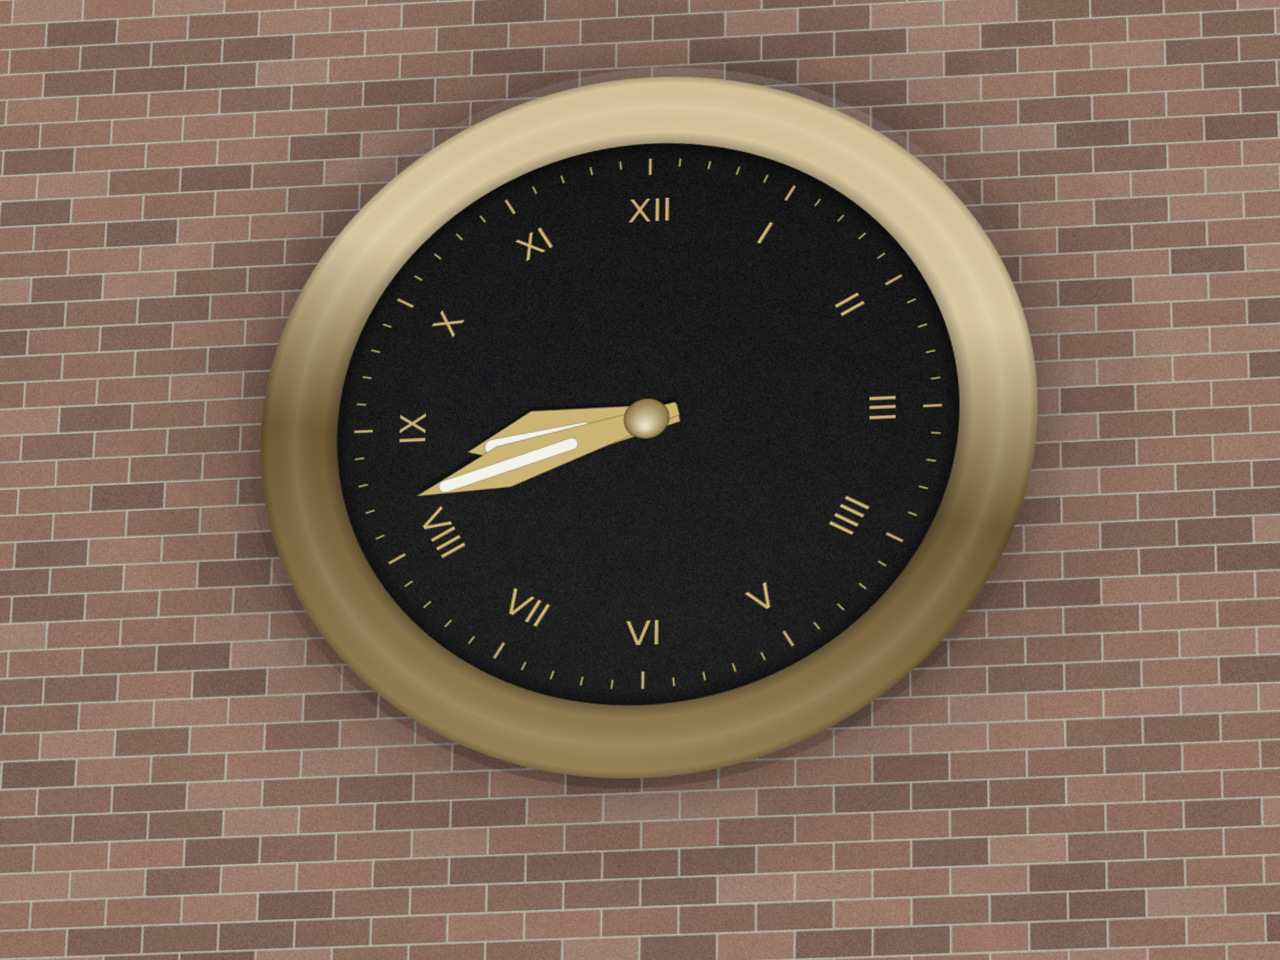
{"hour": 8, "minute": 42}
